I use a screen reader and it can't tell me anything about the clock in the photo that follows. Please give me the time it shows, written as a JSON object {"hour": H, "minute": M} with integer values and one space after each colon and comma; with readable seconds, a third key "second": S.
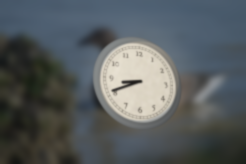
{"hour": 8, "minute": 41}
